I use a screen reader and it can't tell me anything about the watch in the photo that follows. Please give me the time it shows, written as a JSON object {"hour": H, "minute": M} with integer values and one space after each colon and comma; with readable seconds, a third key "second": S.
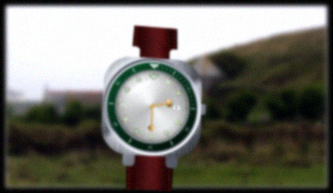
{"hour": 2, "minute": 30}
